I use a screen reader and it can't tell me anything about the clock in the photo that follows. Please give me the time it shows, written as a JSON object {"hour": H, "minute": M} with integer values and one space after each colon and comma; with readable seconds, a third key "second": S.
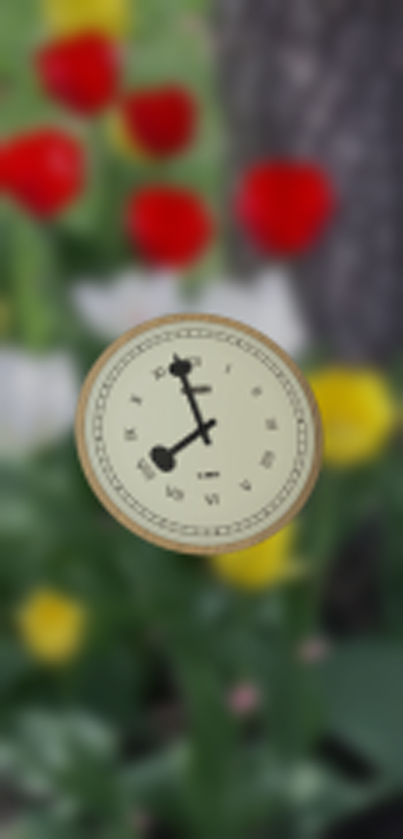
{"hour": 7, "minute": 58}
